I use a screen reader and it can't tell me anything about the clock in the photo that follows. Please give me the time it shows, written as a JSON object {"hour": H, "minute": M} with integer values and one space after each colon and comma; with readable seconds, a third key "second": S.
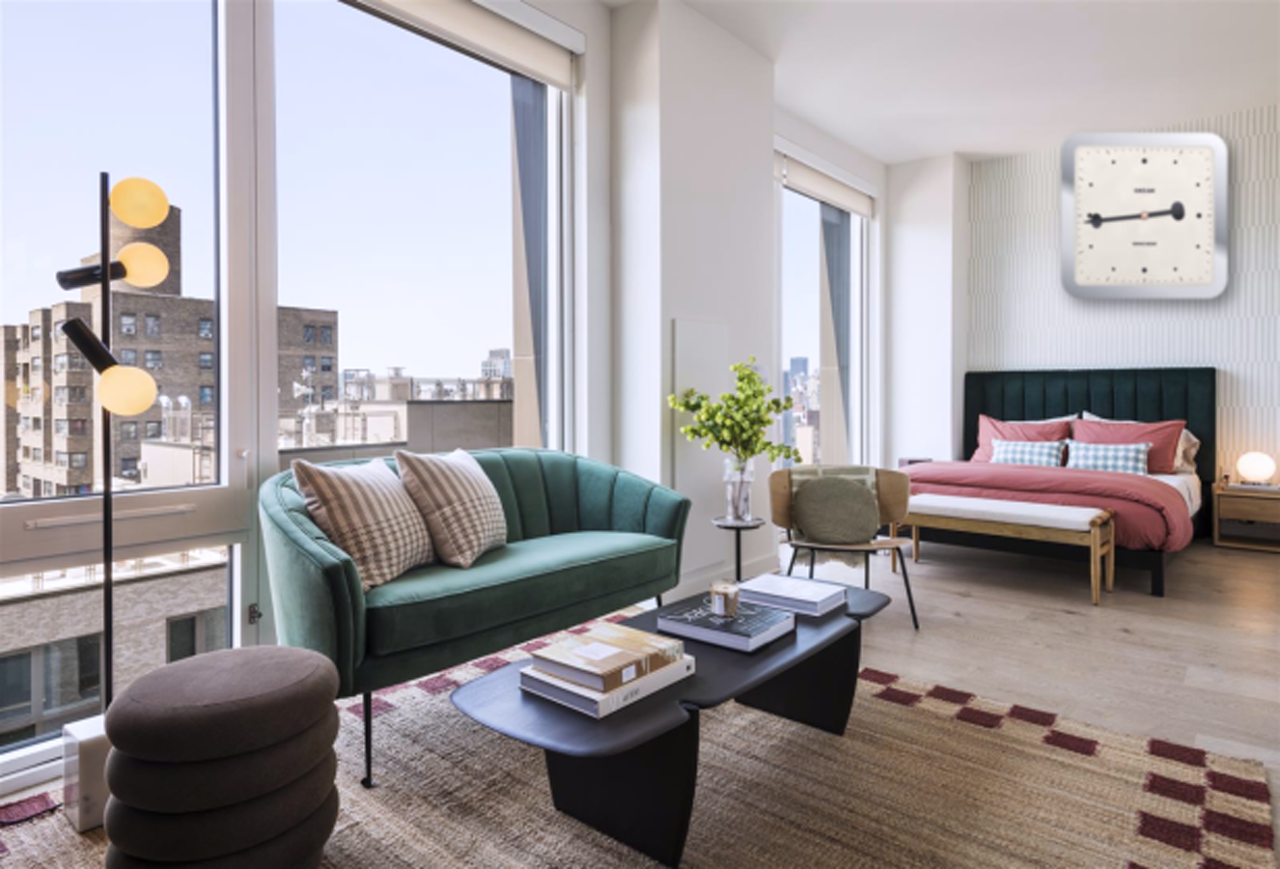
{"hour": 2, "minute": 44}
